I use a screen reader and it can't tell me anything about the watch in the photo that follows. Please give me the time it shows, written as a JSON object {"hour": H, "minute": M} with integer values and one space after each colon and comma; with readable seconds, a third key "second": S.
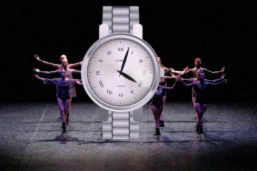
{"hour": 4, "minute": 3}
